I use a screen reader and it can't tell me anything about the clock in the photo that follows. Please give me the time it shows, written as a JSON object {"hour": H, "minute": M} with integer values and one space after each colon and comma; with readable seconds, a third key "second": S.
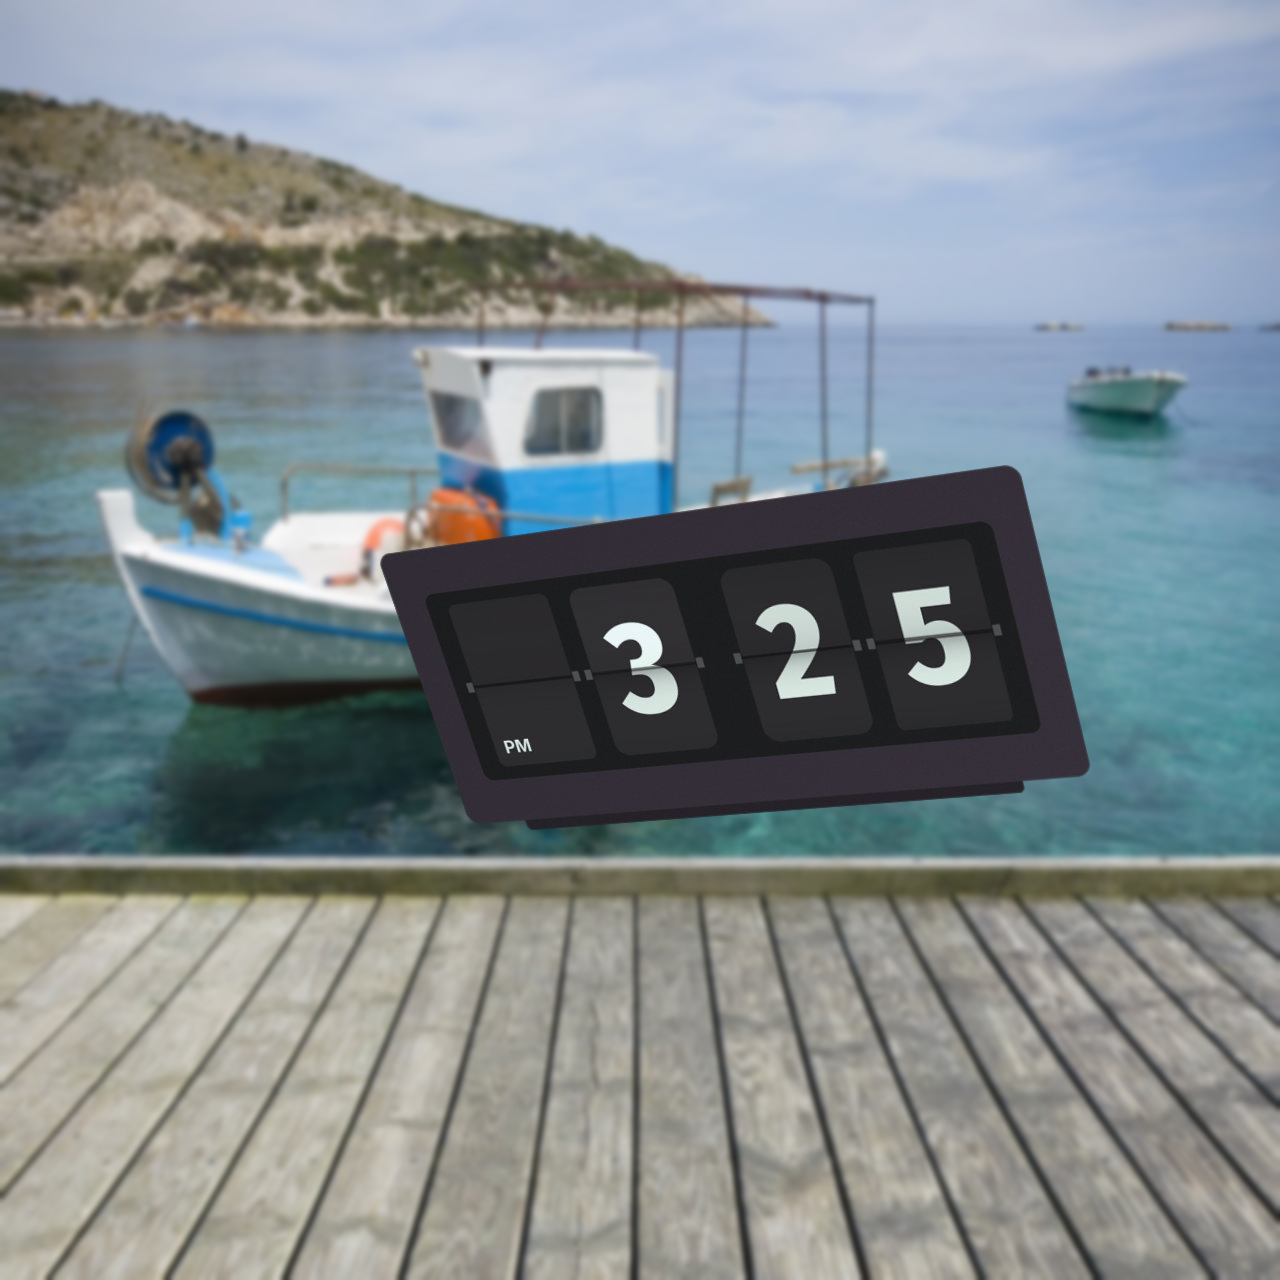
{"hour": 3, "minute": 25}
